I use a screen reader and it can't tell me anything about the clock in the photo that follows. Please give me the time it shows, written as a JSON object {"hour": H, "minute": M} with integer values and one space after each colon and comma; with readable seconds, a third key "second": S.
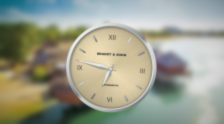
{"hour": 6, "minute": 47}
